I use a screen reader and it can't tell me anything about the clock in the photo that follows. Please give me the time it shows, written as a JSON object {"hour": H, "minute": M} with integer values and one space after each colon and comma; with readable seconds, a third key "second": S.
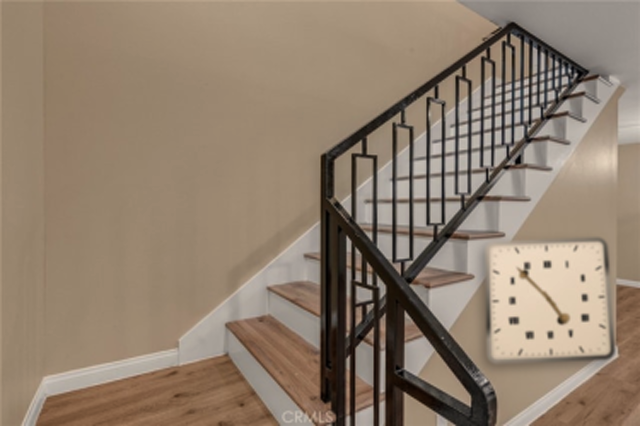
{"hour": 4, "minute": 53}
